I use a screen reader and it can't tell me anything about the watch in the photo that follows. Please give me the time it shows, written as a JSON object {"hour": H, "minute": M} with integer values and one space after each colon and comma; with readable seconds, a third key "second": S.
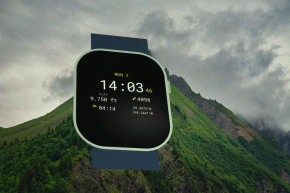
{"hour": 14, "minute": 3}
